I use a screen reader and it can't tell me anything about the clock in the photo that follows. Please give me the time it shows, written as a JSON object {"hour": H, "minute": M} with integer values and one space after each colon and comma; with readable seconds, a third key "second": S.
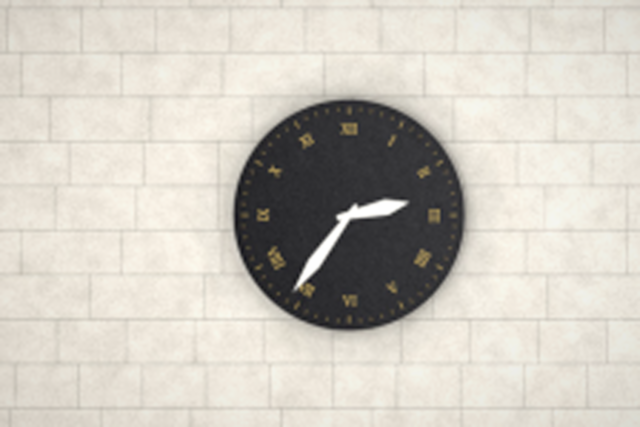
{"hour": 2, "minute": 36}
